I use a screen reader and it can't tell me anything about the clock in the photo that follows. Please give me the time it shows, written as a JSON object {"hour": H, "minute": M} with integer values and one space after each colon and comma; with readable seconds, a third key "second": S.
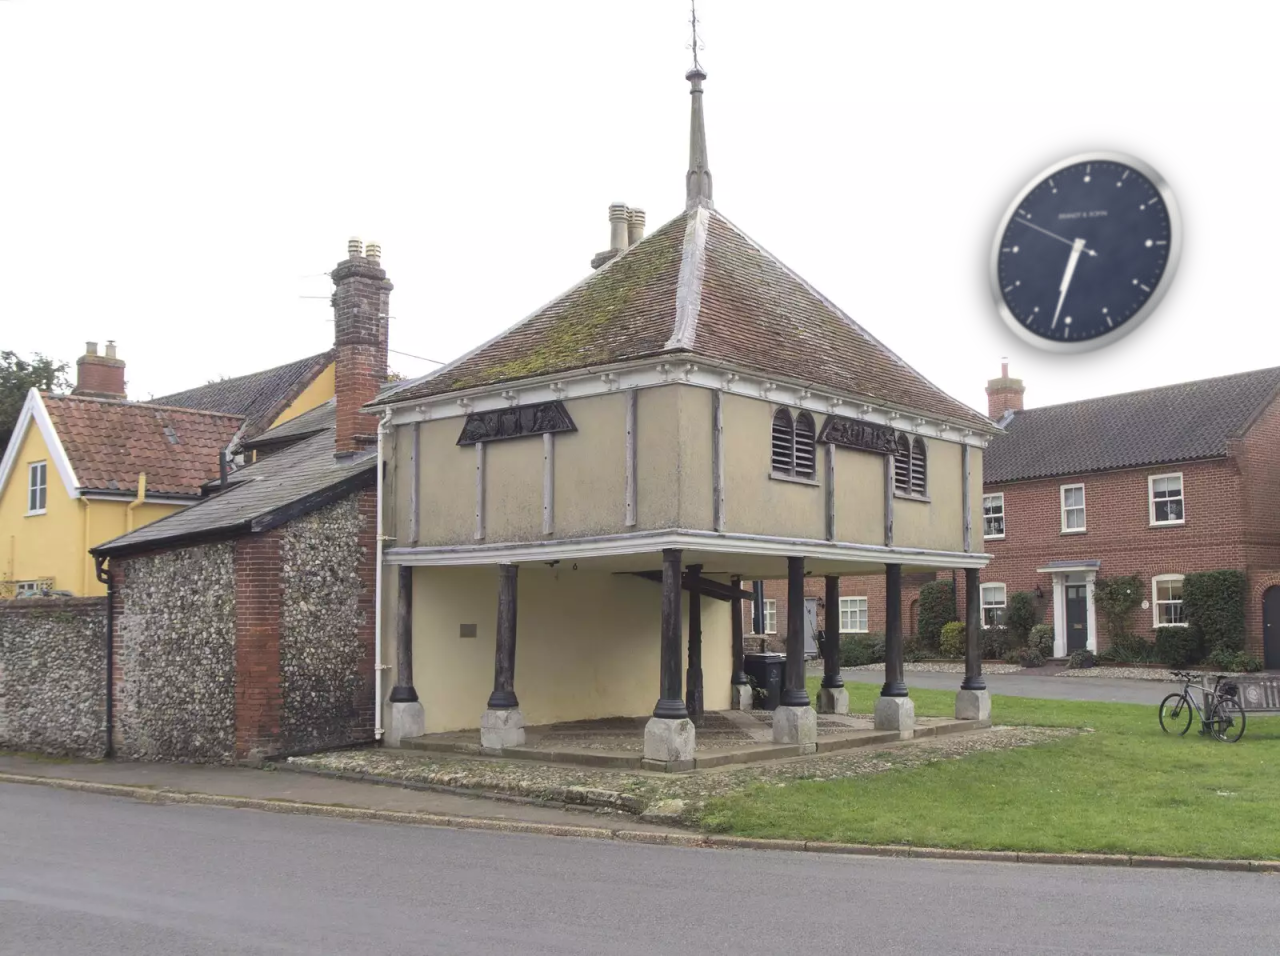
{"hour": 6, "minute": 31, "second": 49}
